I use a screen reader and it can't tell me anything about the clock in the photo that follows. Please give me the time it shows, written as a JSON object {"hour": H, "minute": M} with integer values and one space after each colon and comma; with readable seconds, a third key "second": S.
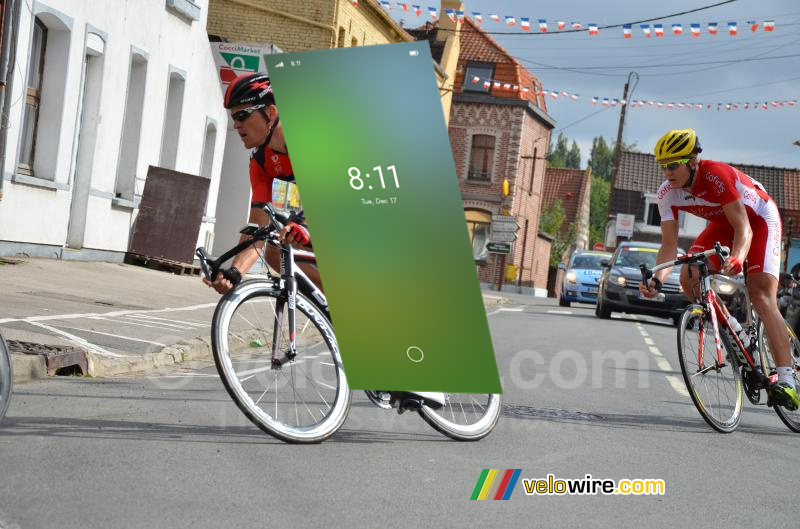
{"hour": 8, "minute": 11}
